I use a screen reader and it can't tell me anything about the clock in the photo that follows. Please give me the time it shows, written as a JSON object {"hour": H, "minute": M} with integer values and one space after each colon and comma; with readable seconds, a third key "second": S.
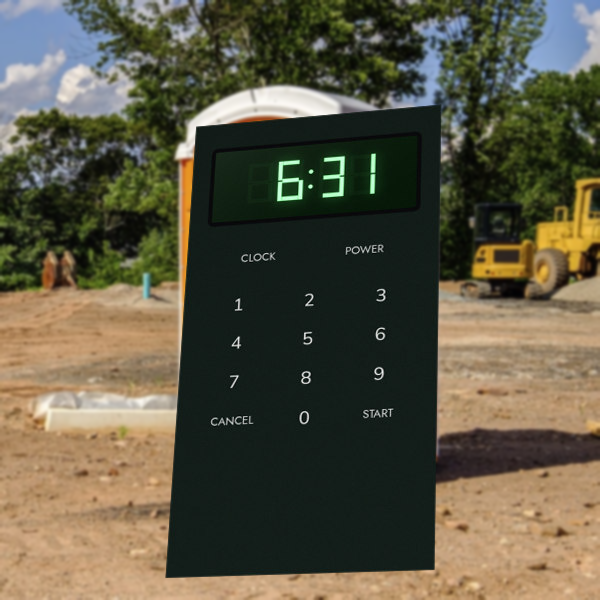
{"hour": 6, "minute": 31}
